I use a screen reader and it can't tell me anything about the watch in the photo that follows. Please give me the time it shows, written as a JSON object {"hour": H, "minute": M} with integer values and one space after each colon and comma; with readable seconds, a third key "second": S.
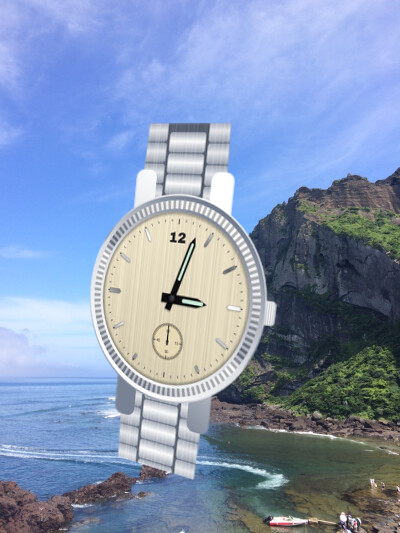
{"hour": 3, "minute": 3}
